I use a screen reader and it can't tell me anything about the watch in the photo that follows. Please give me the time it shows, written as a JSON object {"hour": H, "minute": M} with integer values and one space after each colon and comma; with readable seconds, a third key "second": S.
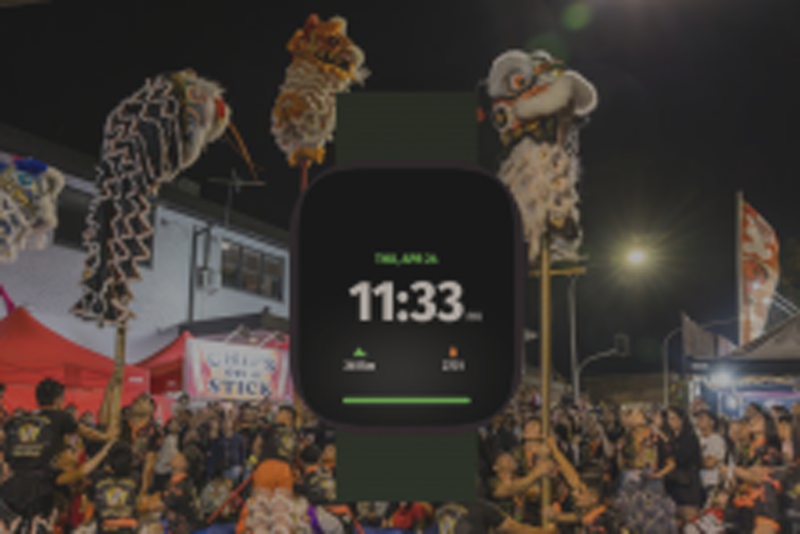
{"hour": 11, "minute": 33}
